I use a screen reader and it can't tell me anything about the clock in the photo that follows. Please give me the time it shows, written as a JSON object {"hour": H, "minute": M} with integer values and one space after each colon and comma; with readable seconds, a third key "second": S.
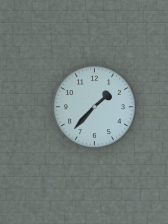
{"hour": 1, "minute": 37}
